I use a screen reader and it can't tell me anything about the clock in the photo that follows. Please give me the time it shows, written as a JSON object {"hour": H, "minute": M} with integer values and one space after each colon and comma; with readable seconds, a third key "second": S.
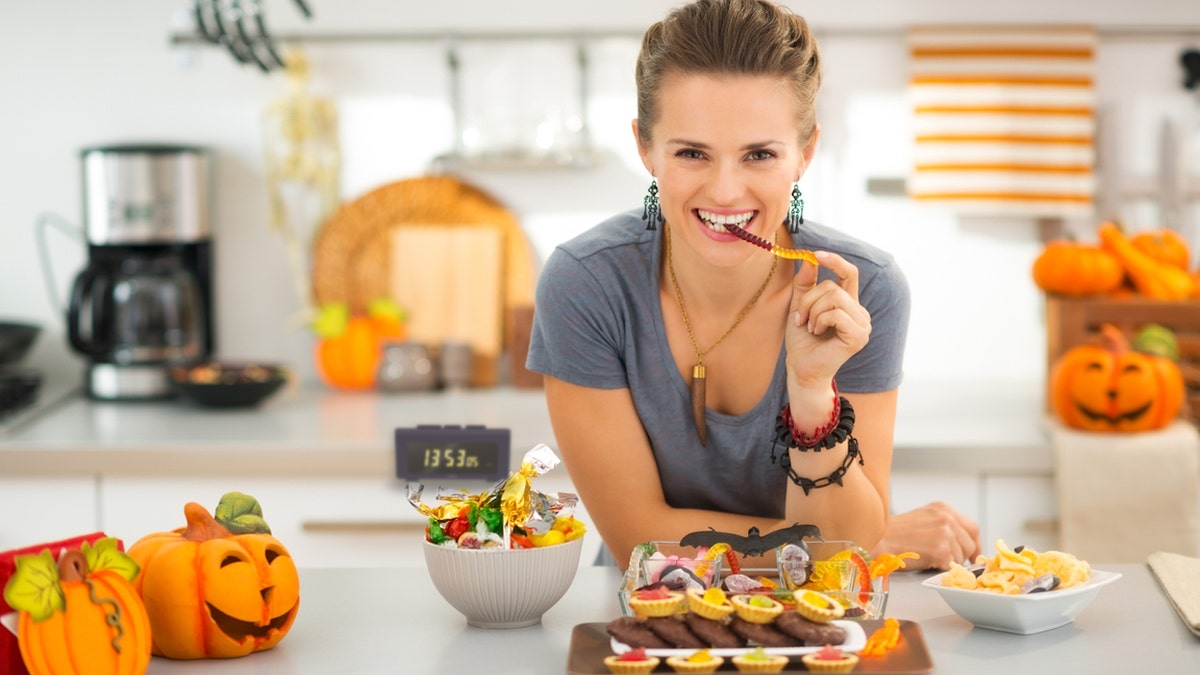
{"hour": 13, "minute": 53}
